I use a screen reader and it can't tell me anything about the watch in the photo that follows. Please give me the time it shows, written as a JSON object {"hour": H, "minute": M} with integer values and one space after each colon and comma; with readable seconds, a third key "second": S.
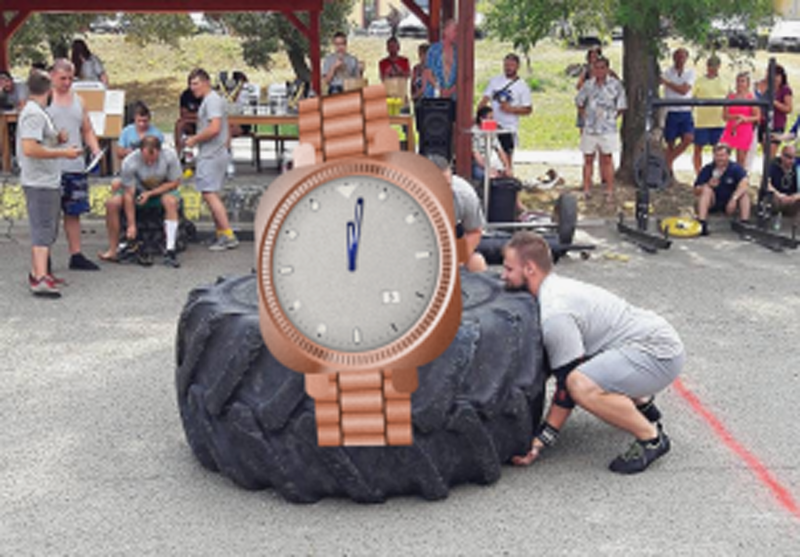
{"hour": 12, "minute": 2}
